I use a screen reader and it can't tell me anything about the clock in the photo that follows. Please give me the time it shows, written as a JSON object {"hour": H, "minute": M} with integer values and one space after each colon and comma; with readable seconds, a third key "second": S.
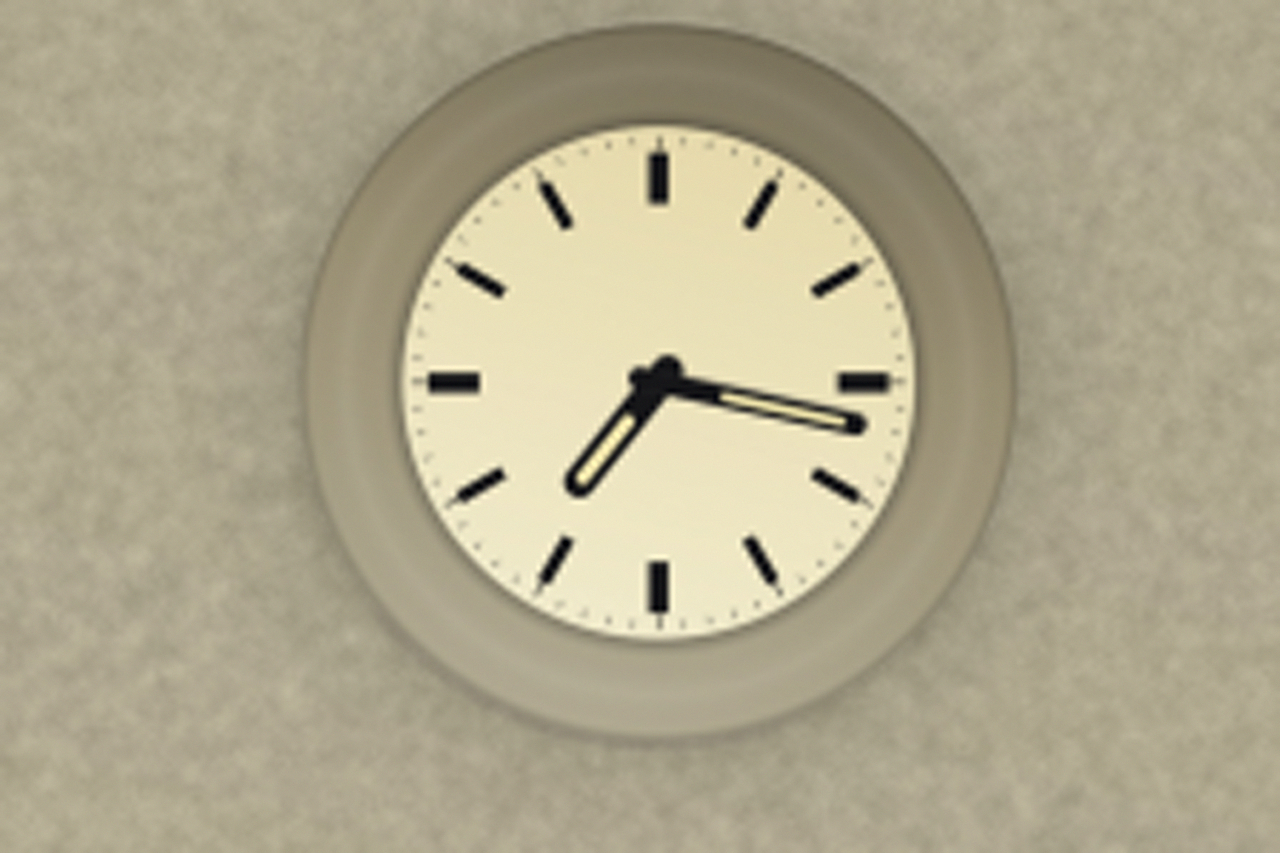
{"hour": 7, "minute": 17}
